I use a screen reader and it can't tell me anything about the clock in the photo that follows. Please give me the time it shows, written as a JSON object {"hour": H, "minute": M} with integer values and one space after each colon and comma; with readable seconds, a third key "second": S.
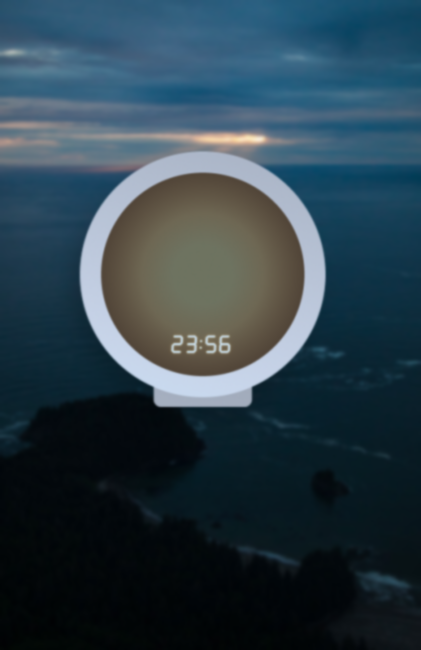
{"hour": 23, "minute": 56}
